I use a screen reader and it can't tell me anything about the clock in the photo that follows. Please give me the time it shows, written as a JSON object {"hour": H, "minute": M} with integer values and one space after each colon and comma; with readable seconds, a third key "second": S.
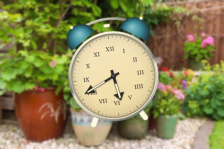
{"hour": 5, "minute": 41}
